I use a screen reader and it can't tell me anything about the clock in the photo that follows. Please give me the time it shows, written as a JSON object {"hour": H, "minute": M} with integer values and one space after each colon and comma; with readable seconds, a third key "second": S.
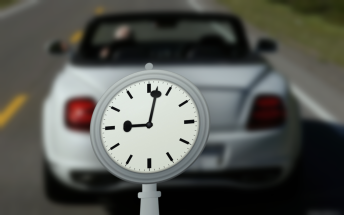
{"hour": 9, "minute": 2}
